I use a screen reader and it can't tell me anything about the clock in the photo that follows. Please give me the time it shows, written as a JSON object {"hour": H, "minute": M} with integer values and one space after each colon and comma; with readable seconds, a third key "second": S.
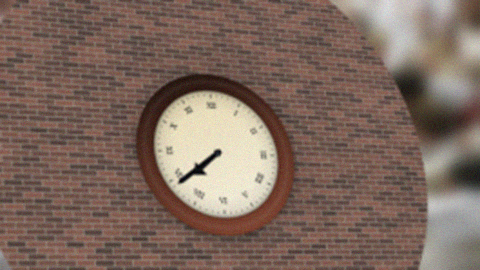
{"hour": 7, "minute": 39}
